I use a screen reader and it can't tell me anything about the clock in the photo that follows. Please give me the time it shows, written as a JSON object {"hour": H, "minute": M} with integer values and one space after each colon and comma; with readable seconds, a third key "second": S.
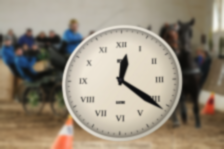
{"hour": 12, "minute": 21}
